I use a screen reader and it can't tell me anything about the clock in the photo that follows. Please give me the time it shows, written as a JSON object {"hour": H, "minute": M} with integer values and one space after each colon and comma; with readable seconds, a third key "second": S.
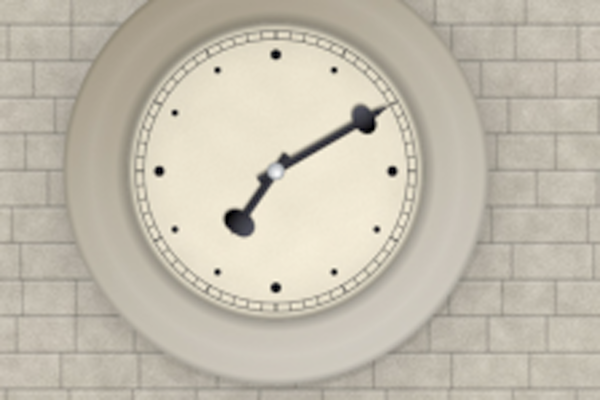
{"hour": 7, "minute": 10}
